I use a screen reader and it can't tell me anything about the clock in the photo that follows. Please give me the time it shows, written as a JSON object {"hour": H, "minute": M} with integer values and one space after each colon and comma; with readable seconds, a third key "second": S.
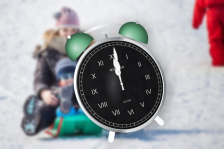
{"hour": 12, "minute": 1}
